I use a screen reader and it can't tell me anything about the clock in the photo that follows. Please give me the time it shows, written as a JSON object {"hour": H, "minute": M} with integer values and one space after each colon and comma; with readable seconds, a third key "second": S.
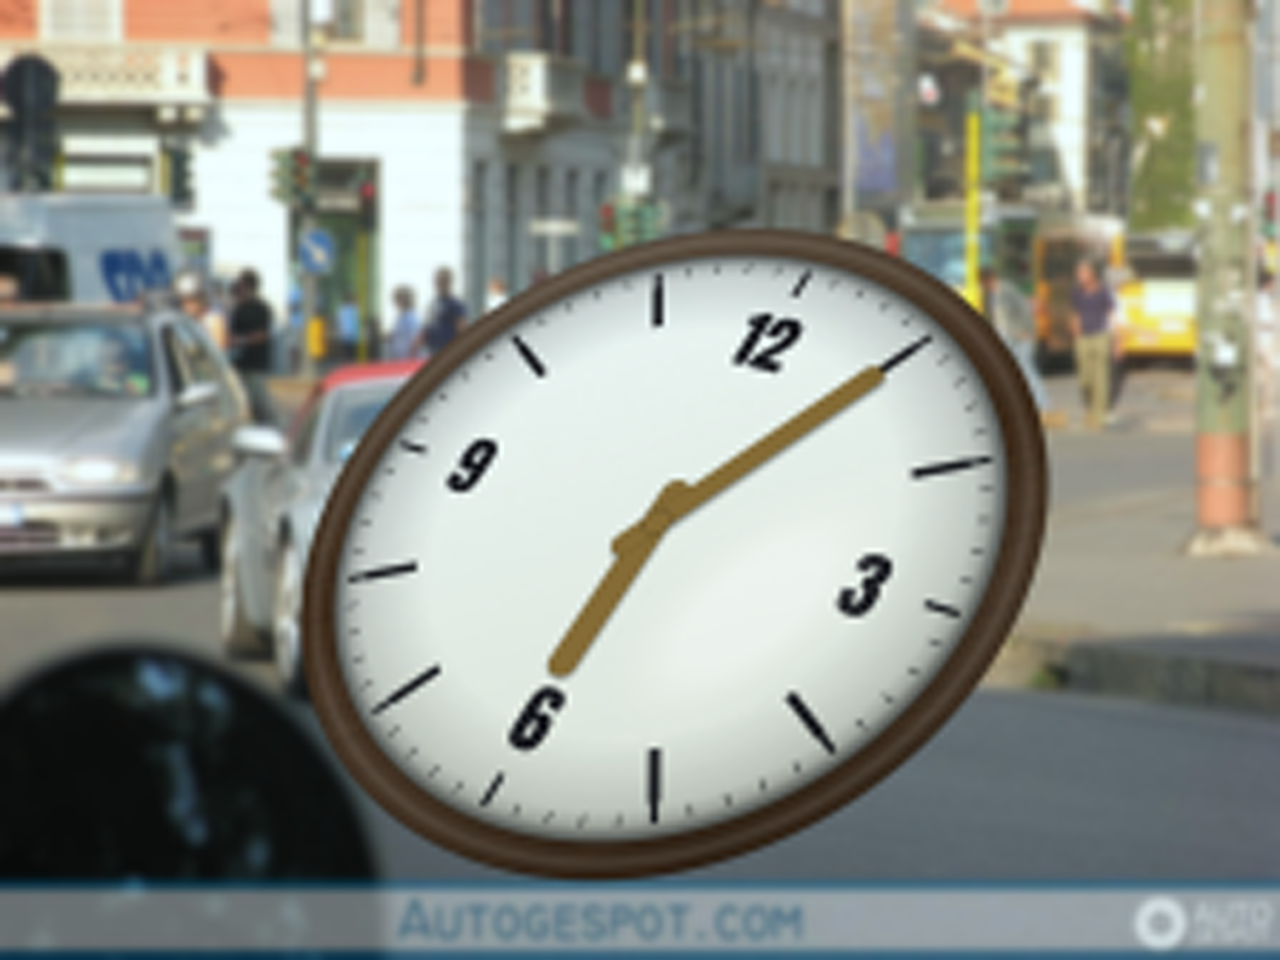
{"hour": 6, "minute": 5}
